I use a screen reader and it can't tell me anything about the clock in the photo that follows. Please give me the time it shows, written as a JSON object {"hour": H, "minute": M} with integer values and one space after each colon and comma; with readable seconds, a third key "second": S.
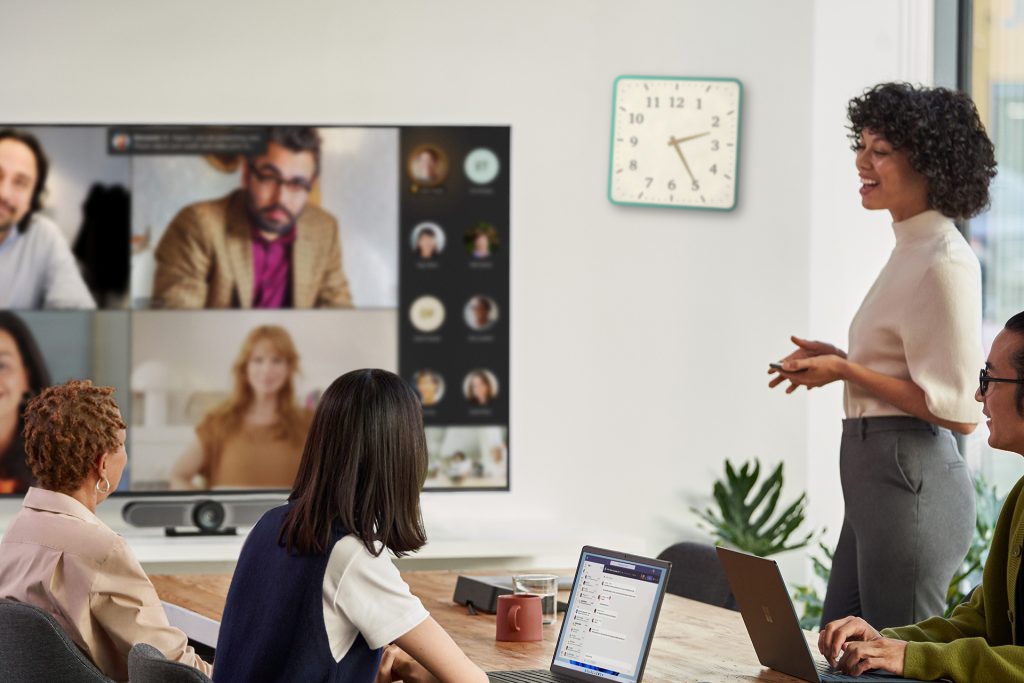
{"hour": 2, "minute": 25}
